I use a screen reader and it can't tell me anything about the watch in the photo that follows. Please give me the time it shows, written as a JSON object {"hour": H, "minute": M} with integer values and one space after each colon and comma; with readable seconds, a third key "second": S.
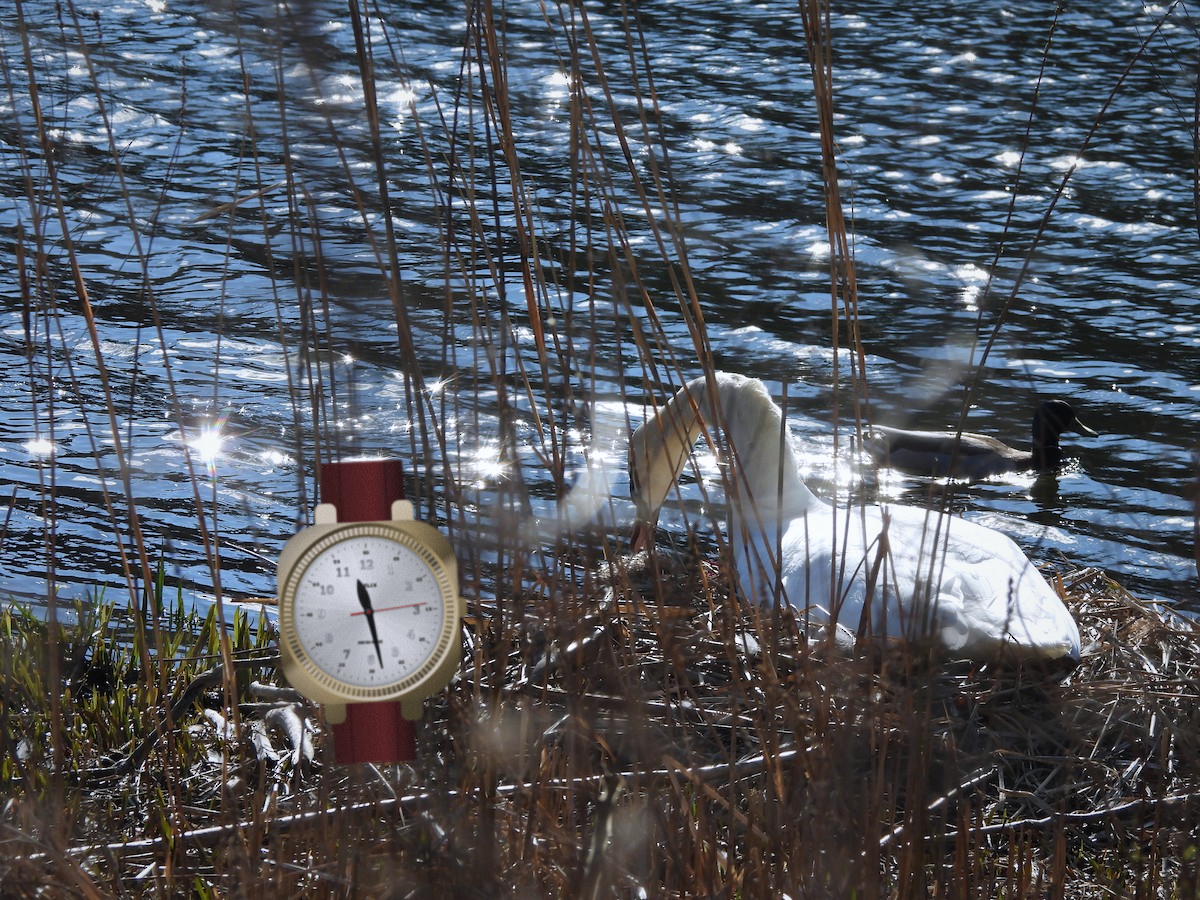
{"hour": 11, "minute": 28, "second": 14}
